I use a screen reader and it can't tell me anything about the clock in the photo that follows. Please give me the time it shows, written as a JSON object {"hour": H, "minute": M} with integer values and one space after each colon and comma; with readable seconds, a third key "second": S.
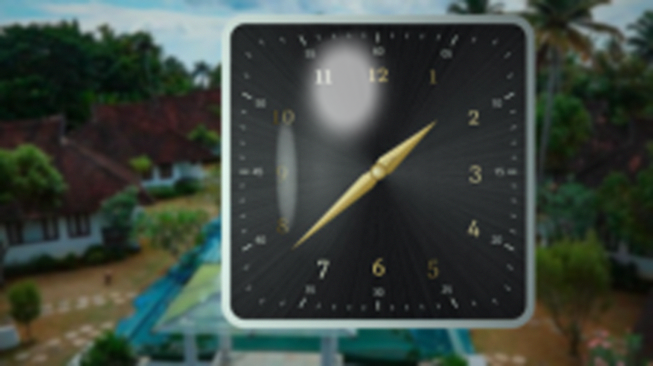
{"hour": 1, "minute": 38}
